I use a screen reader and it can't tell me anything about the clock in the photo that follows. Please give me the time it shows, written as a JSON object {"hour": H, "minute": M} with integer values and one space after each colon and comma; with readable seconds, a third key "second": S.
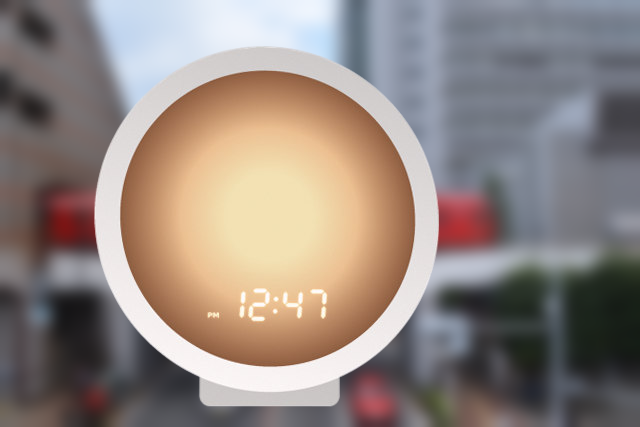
{"hour": 12, "minute": 47}
